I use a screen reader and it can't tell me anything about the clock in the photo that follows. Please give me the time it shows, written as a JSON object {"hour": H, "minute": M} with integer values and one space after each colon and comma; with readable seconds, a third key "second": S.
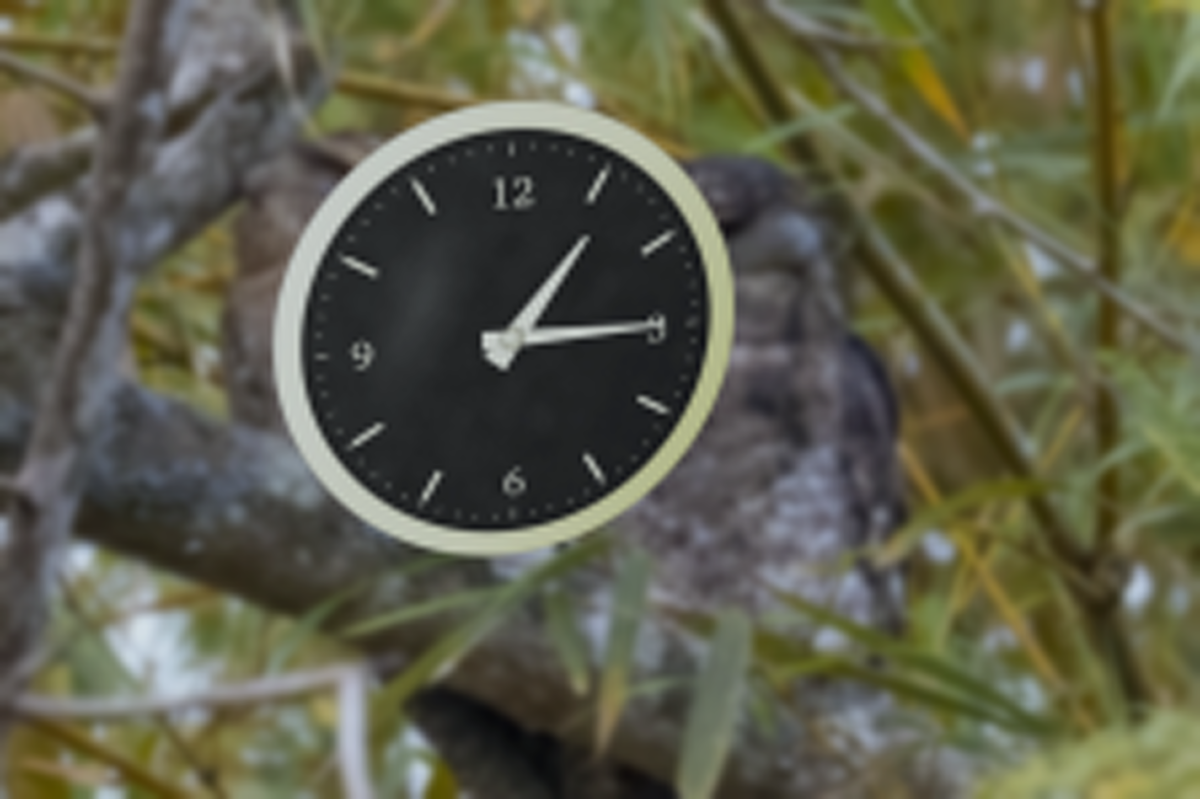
{"hour": 1, "minute": 15}
